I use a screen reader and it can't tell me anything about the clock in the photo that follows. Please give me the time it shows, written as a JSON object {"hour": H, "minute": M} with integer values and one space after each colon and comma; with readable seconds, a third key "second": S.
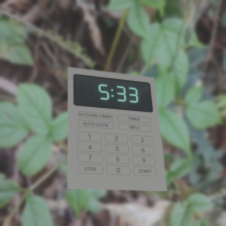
{"hour": 5, "minute": 33}
